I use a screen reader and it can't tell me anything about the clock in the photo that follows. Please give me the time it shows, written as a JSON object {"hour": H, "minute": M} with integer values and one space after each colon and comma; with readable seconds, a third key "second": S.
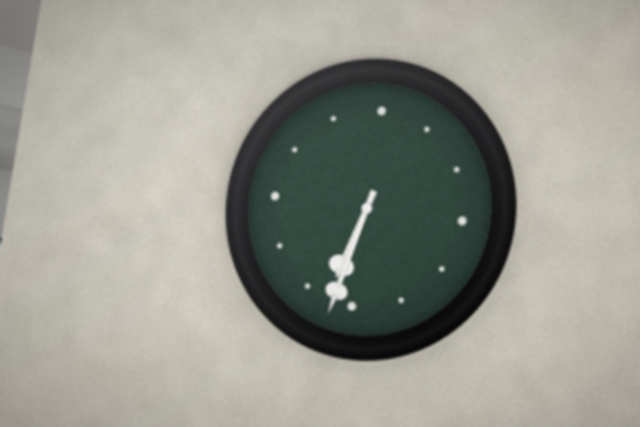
{"hour": 6, "minute": 32}
